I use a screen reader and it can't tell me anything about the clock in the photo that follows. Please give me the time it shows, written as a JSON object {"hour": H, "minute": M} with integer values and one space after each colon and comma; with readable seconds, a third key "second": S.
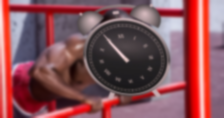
{"hour": 10, "minute": 55}
